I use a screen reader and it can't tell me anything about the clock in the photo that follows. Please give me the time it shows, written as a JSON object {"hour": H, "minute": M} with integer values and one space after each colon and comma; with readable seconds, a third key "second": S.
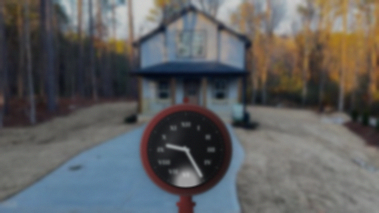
{"hour": 9, "minute": 25}
